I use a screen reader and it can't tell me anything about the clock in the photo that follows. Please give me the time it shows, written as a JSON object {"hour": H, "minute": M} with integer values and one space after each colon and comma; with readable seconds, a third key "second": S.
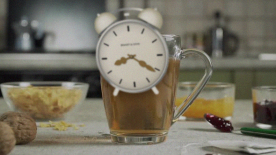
{"hour": 8, "minute": 21}
